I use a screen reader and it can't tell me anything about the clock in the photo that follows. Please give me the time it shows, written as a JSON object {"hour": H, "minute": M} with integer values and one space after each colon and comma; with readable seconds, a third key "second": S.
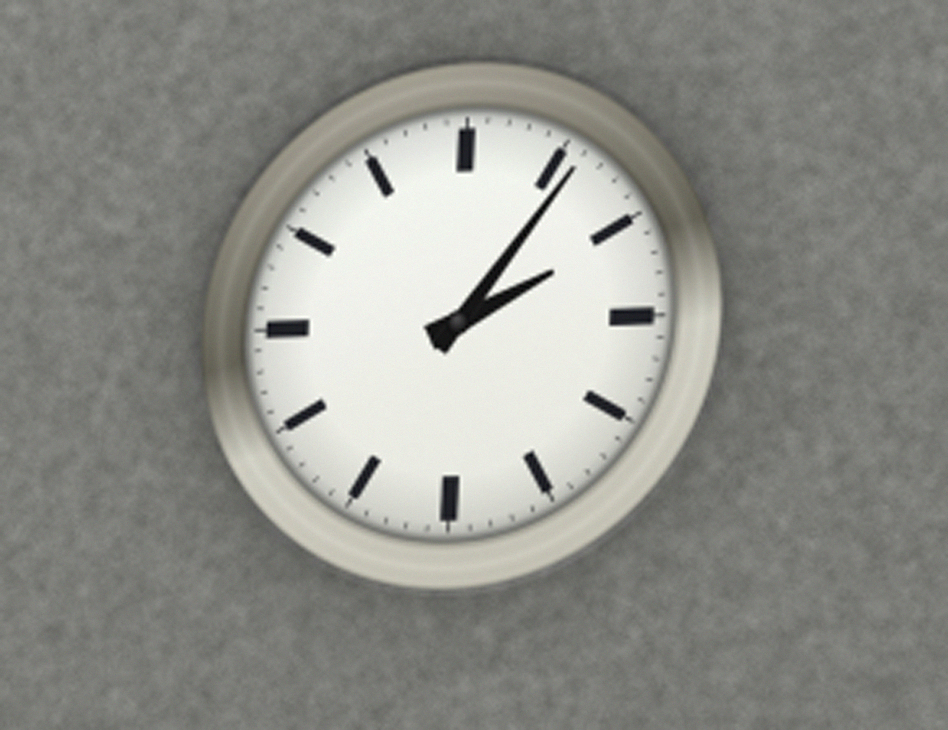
{"hour": 2, "minute": 6}
